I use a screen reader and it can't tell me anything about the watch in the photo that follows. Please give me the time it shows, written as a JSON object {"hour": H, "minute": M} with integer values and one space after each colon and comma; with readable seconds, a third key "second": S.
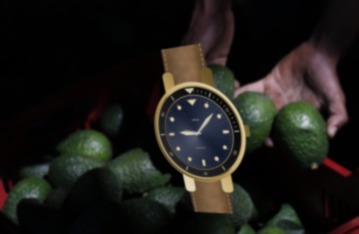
{"hour": 9, "minute": 8}
